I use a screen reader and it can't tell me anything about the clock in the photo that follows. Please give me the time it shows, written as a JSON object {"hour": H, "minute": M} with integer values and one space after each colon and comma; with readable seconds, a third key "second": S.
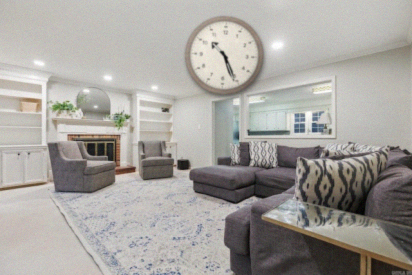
{"hour": 10, "minute": 26}
